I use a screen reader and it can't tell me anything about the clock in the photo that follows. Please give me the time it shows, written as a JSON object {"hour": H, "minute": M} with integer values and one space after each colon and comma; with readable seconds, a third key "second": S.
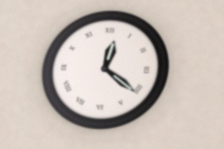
{"hour": 12, "minute": 21}
